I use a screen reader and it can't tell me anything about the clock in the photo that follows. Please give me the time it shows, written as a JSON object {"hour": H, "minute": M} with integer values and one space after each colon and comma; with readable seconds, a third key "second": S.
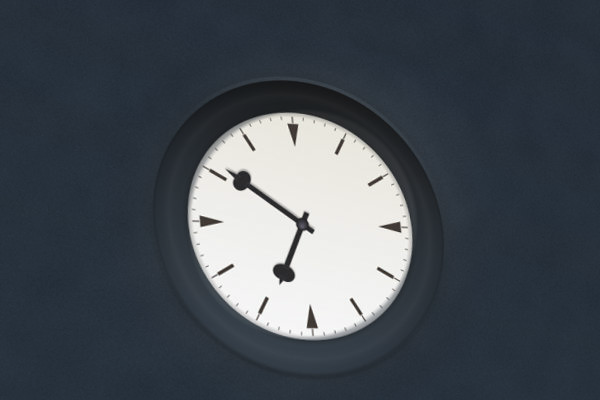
{"hour": 6, "minute": 51}
